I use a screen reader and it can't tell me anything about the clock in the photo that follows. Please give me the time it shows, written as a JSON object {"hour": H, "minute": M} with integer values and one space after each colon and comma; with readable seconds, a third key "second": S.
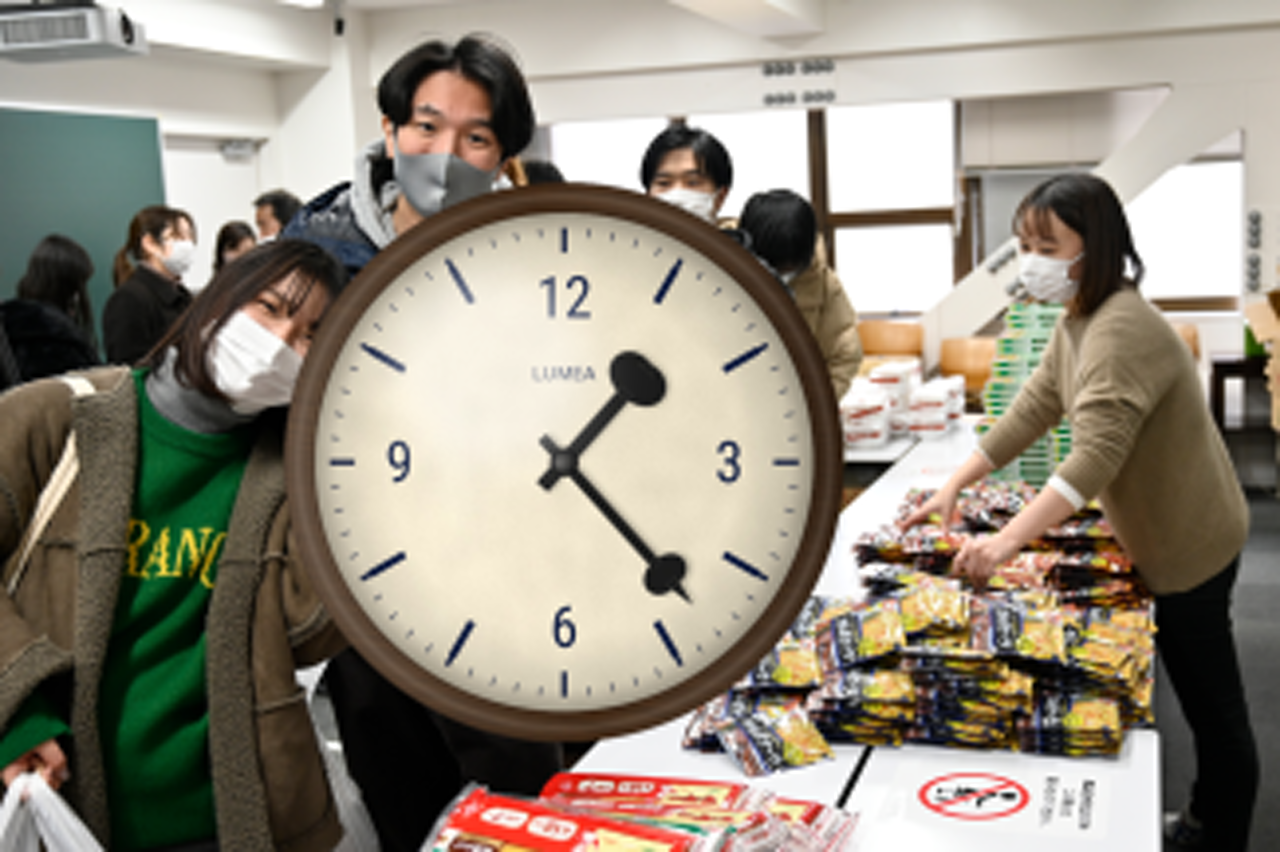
{"hour": 1, "minute": 23}
